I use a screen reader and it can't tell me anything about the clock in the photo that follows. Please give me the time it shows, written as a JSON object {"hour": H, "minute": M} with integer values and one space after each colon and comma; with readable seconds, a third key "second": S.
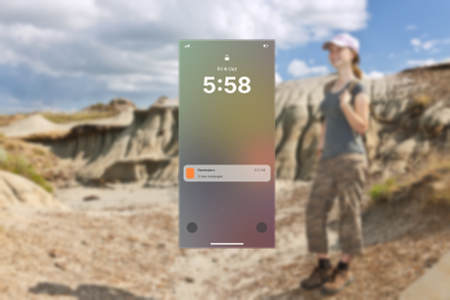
{"hour": 5, "minute": 58}
